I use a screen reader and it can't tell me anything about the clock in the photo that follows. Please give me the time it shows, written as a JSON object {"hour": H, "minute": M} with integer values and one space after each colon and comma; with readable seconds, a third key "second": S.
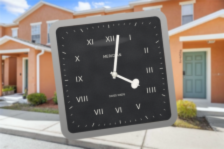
{"hour": 4, "minute": 2}
